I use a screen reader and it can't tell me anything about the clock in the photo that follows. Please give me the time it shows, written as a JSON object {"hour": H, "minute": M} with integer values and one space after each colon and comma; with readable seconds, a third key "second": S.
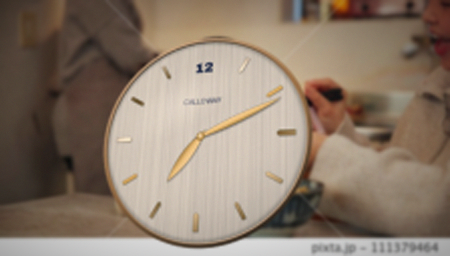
{"hour": 7, "minute": 11}
